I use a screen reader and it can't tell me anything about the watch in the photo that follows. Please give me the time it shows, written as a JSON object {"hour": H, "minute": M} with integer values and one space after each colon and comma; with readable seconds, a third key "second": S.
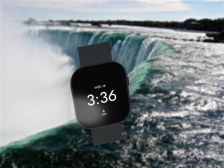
{"hour": 3, "minute": 36}
